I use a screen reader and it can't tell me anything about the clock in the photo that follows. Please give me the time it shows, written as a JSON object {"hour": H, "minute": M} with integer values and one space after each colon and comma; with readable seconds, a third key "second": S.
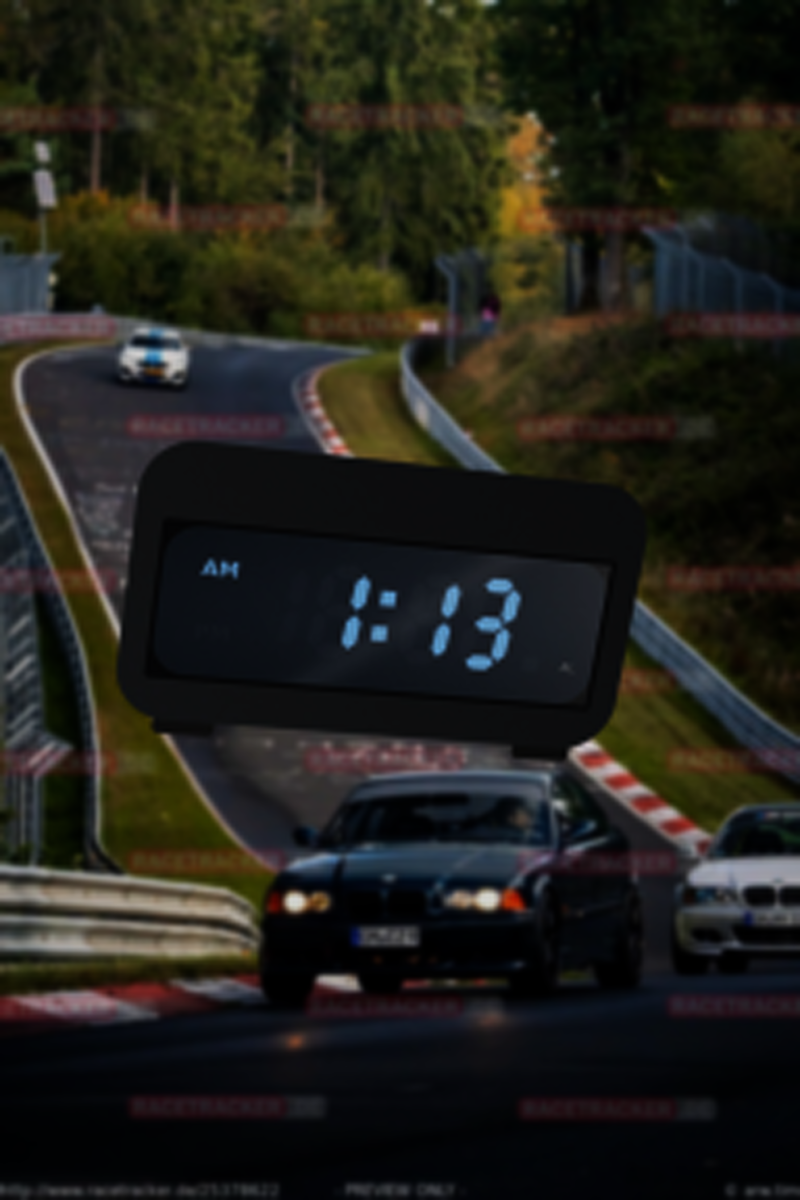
{"hour": 1, "minute": 13}
